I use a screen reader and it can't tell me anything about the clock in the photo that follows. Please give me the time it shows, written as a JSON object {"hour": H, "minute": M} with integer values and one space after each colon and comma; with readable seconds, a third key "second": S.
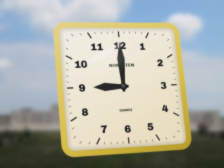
{"hour": 9, "minute": 0}
